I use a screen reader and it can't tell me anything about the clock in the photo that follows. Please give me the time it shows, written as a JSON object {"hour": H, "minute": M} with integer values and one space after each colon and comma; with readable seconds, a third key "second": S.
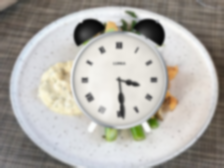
{"hour": 3, "minute": 29}
